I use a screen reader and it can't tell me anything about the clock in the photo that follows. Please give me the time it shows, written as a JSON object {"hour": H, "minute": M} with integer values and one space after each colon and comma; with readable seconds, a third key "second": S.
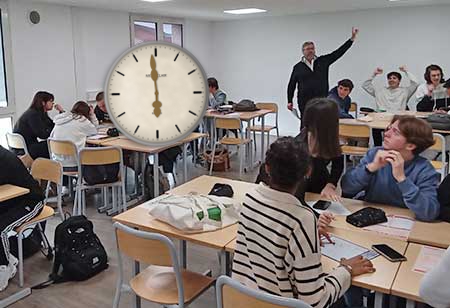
{"hour": 5, "minute": 59}
